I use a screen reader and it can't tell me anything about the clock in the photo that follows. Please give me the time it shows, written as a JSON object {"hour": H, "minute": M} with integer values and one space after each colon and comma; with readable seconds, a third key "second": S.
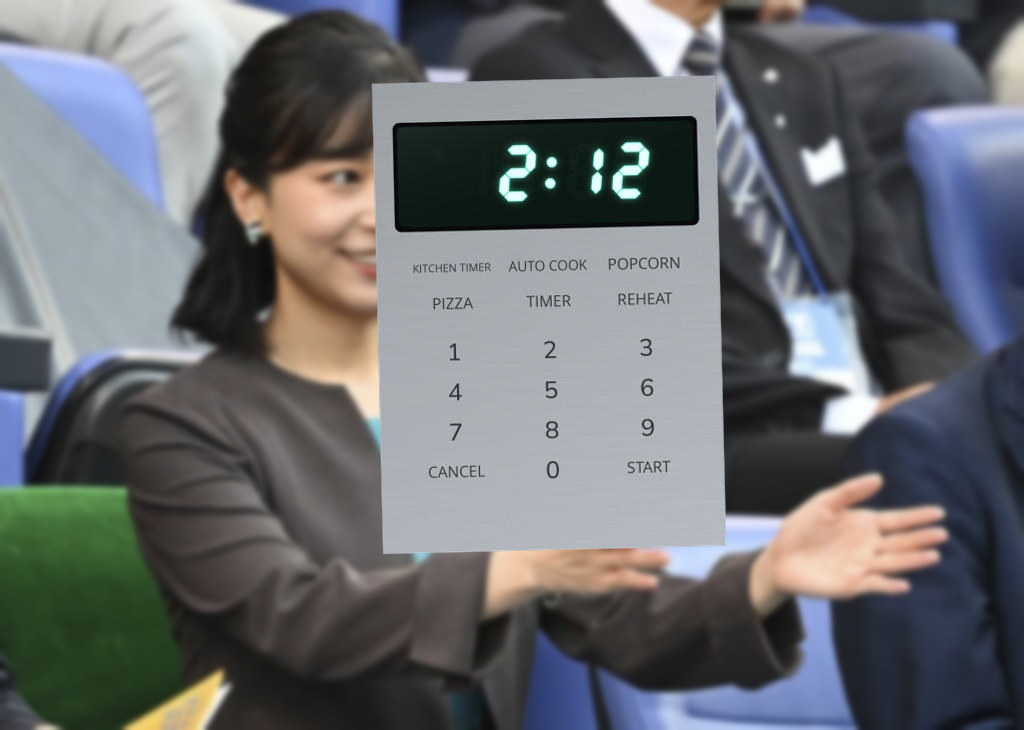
{"hour": 2, "minute": 12}
